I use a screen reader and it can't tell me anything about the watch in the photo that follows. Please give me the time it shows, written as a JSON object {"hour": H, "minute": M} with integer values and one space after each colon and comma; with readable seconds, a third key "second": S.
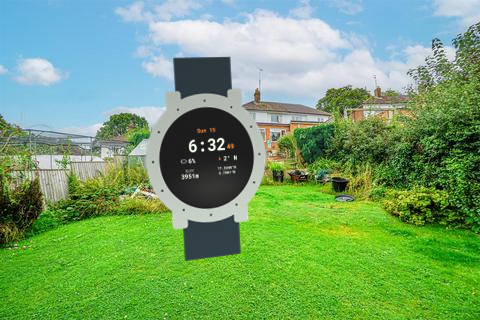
{"hour": 6, "minute": 32}
